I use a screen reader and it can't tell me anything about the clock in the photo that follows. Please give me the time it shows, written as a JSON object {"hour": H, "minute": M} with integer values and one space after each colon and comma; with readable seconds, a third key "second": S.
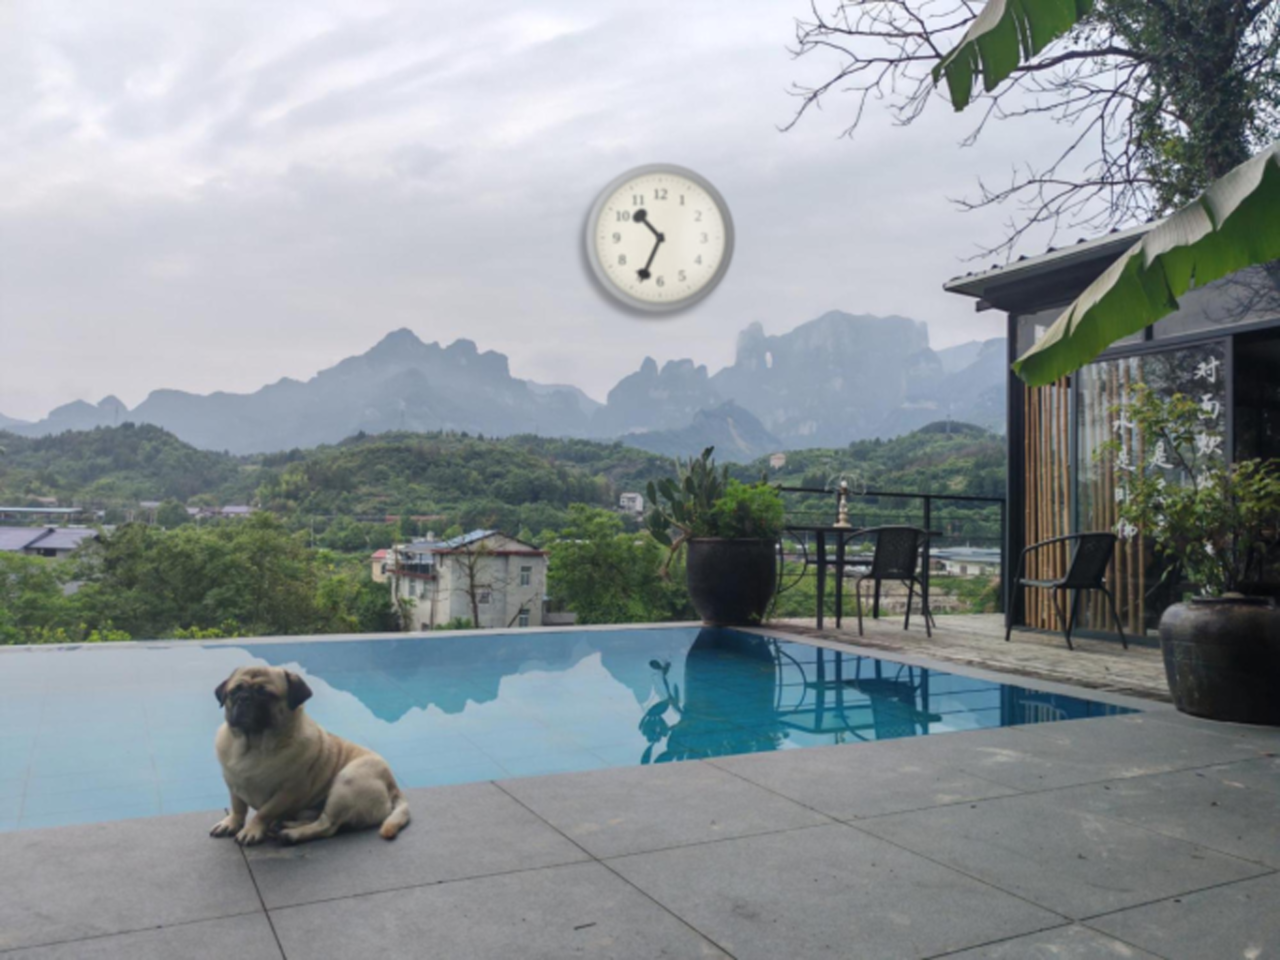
{"hour": 10, "minute": 34}
